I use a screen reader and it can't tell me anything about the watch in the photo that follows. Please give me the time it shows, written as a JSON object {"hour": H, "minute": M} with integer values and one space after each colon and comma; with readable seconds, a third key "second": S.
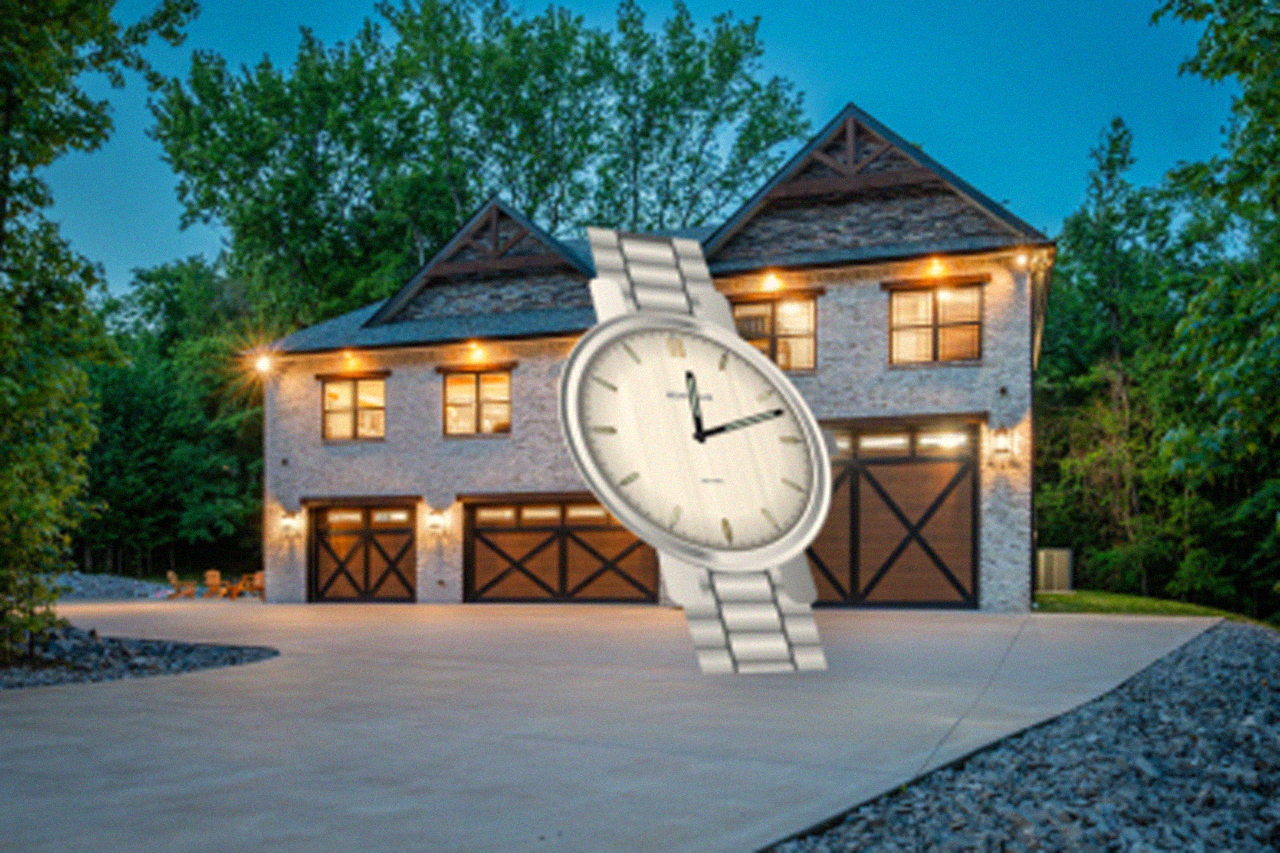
{"hour": 12, "minute": 12}
